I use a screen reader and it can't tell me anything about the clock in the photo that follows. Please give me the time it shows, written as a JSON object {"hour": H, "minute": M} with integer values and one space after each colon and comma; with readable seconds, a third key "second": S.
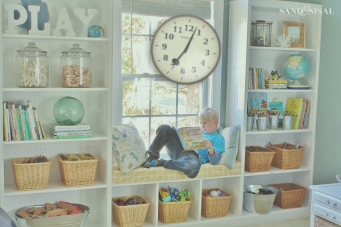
{"hour": 7, "minute": 3}
